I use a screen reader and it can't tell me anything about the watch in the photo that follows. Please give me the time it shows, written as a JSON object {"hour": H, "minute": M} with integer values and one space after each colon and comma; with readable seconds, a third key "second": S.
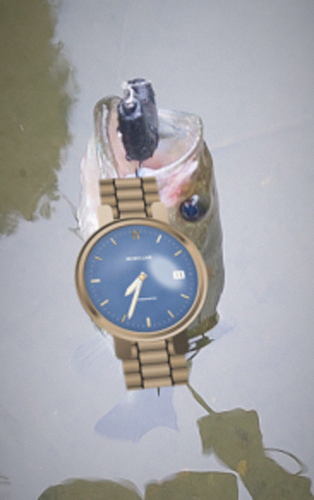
{"hour": 7, "minute": 34}
